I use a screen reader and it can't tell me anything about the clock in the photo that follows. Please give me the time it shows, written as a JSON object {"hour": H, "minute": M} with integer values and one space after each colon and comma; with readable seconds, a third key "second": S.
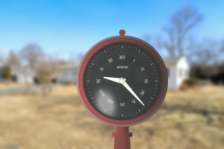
{"hour": 9, "minute": 23}
